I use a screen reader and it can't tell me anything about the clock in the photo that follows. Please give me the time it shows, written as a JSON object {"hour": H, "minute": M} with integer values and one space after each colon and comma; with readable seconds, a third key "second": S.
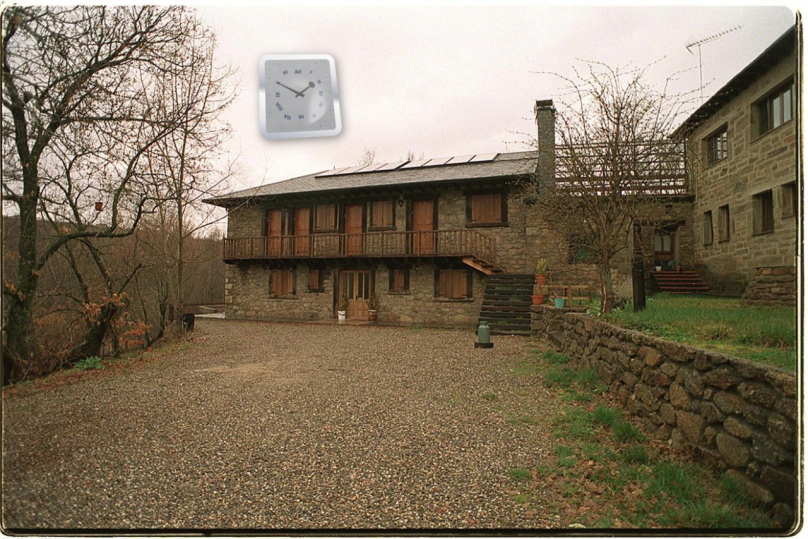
{"hour": 1, "minute": 50}
